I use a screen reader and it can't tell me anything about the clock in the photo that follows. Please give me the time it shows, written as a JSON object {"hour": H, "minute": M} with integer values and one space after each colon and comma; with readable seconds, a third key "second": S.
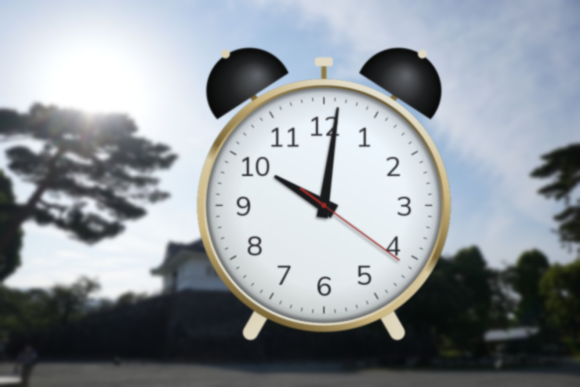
{"hour": 10, "minute": 1, "second": 21}
